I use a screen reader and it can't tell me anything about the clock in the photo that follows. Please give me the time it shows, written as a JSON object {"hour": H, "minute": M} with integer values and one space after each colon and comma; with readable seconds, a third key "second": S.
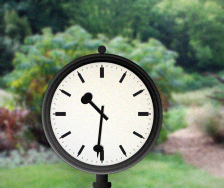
{"hour": 10, "minute": 31}
